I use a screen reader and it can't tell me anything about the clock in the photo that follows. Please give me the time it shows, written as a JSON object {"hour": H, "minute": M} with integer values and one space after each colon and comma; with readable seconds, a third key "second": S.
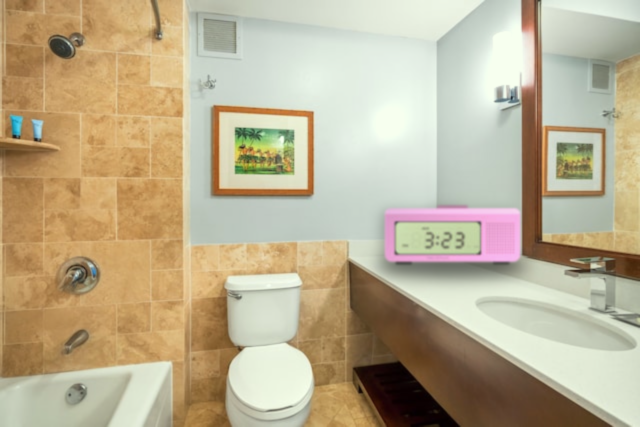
{"hour": 3, "minute": 23}
